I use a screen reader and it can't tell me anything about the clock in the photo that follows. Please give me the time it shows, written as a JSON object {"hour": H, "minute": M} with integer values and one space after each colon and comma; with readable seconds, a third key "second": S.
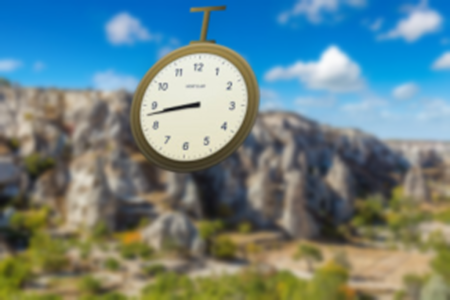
{"hour": 8, "minute": 43}
